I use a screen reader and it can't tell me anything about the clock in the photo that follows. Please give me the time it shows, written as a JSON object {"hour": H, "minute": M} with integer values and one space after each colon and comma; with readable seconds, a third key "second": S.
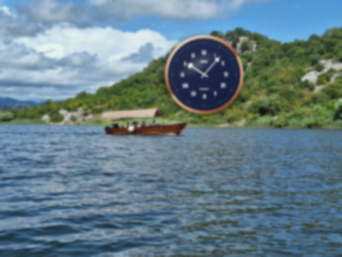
{"hour": 10, "minute": 7}
